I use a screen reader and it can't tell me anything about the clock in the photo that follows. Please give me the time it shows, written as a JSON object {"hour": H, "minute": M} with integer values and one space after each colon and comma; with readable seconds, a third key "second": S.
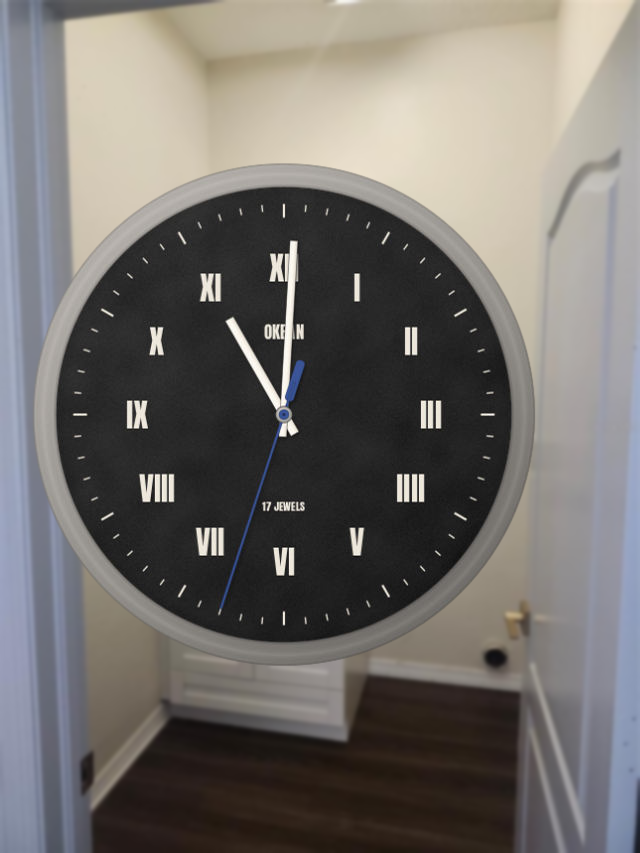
{"hour": 11, "minute": 0, "second": 33}
